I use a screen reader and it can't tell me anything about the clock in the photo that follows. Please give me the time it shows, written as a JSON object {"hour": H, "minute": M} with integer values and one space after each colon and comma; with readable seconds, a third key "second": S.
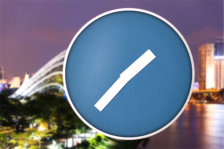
{"hour": 1, "minute": 37}
